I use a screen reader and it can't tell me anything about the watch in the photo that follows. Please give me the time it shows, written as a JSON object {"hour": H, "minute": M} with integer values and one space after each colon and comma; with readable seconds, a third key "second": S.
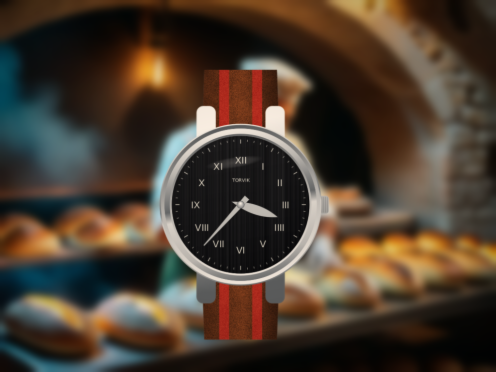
{"hour": 3, "minute": 37}
